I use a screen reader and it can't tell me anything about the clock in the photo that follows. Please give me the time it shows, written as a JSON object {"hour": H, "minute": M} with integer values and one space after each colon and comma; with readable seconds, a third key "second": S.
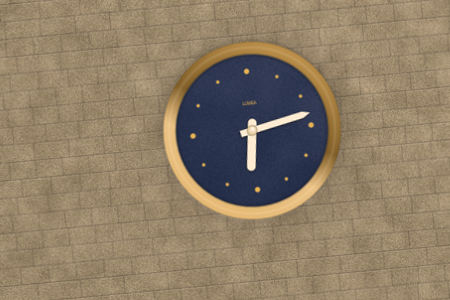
{"hour": 6, "minute": 13}
